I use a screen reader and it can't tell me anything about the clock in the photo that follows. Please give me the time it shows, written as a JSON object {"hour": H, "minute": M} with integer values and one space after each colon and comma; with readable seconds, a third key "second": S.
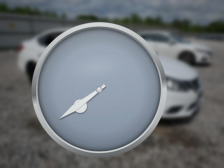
{"hour": 7, "minute": 39}
